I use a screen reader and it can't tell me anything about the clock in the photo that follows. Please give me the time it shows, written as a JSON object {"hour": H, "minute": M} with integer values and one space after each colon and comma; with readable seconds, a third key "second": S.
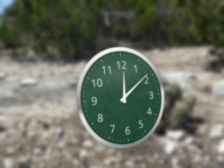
{"hour": 12, "minute": 9}
